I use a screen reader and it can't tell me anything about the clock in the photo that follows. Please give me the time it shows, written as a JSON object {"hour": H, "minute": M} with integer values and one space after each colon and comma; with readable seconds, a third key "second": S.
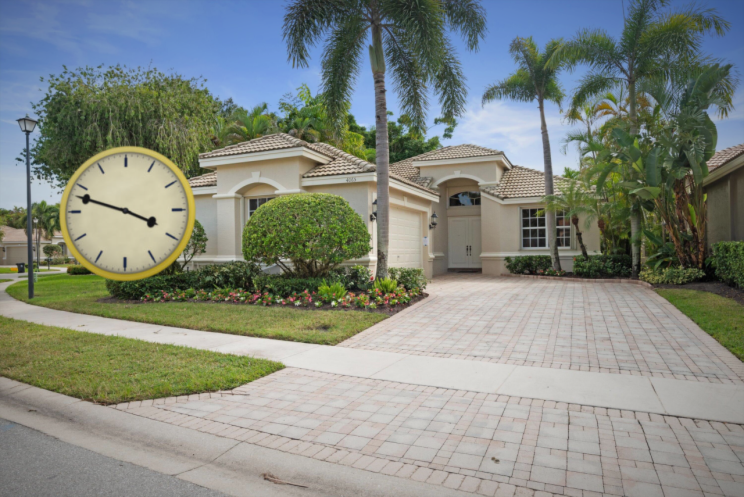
{"hour": 3, "minute": 48}
